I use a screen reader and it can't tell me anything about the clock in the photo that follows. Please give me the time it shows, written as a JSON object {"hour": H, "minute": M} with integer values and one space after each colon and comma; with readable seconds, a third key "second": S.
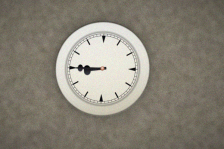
{"hour": 8, "minute": 45}
